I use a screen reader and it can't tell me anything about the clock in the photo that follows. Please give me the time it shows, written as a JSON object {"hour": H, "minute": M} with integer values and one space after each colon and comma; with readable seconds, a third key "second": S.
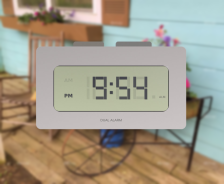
{"hour": 9, "minute": 54}
